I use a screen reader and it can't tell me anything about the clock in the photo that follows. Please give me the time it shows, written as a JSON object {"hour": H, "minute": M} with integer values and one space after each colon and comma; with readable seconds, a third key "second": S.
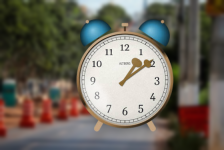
{"hour": 1, "minute": 9}
